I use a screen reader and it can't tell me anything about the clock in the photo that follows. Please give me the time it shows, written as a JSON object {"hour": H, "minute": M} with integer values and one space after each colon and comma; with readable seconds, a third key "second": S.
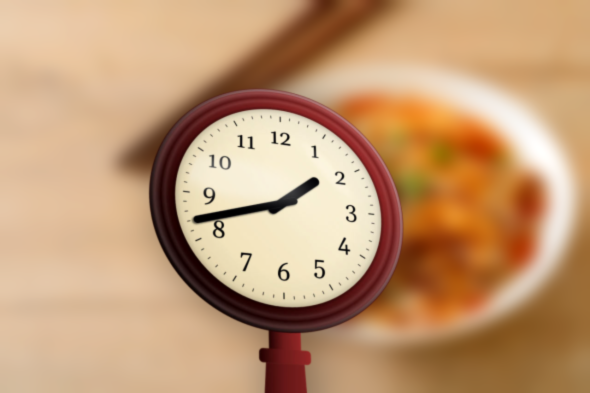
{"hour": 1, "minute": 42}
